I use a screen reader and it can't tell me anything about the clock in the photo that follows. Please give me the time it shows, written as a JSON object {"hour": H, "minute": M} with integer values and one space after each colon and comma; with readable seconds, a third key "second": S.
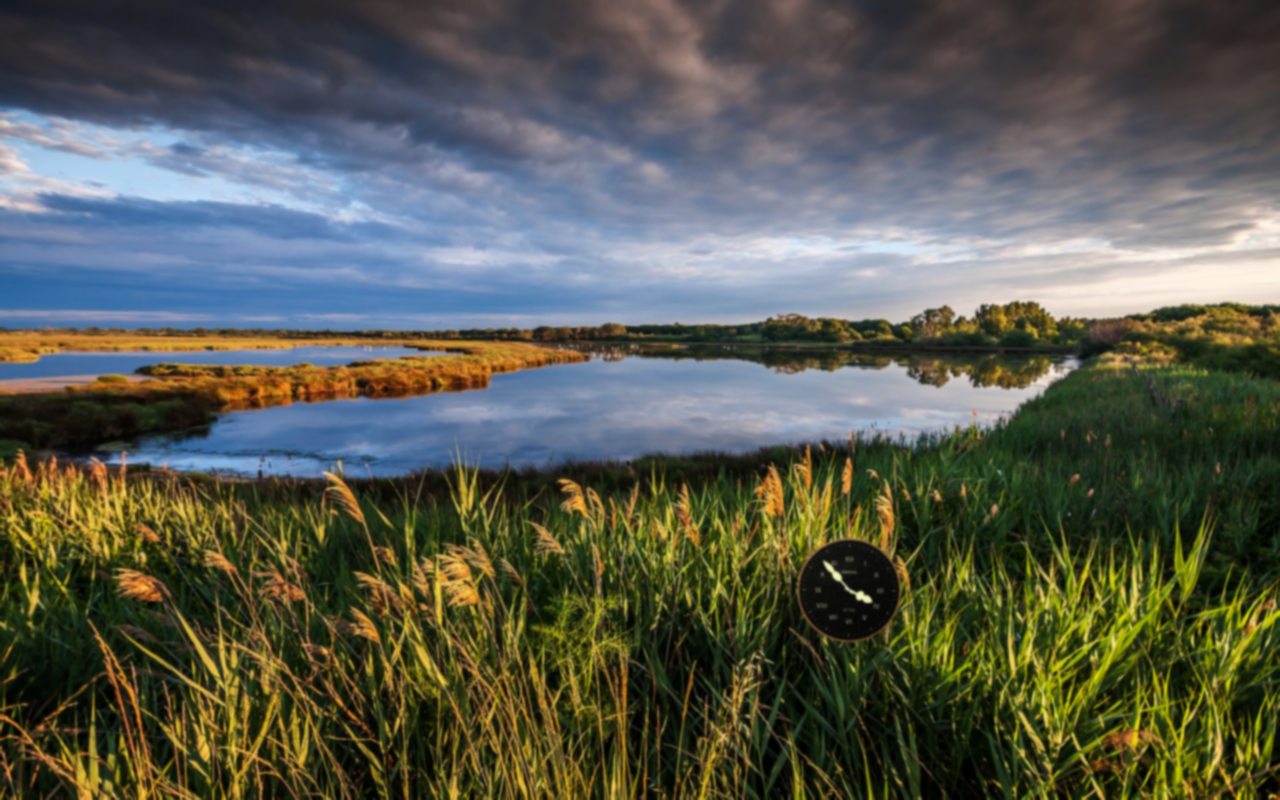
{"hour": 3, "minute": 53}
